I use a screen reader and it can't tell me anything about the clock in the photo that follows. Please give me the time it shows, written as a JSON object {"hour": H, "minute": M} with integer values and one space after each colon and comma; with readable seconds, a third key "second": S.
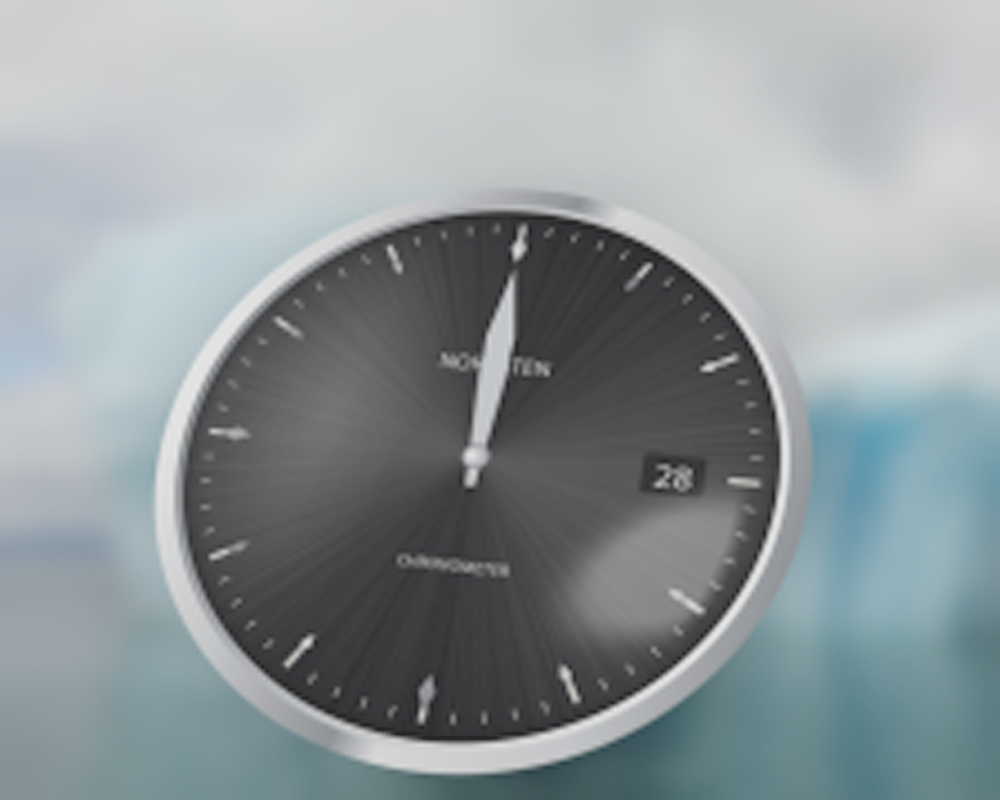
{"hour": 12, "minute": 0}
